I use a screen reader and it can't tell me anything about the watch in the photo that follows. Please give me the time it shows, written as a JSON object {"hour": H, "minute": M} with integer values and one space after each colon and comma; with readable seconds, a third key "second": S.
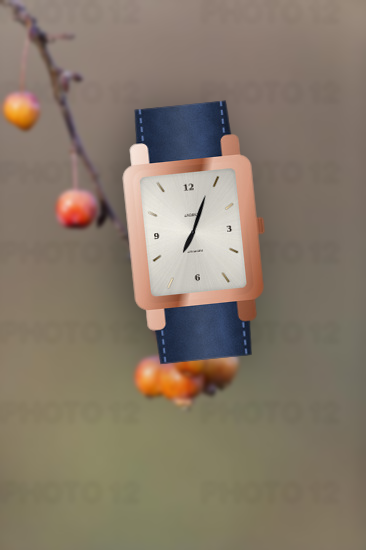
{"hour": 7, "minute": 4}
